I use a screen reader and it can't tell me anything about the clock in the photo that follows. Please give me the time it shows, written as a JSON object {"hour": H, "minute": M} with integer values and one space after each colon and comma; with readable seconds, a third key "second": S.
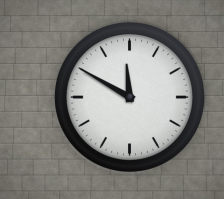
{"hour": 11, "minute": 50}
